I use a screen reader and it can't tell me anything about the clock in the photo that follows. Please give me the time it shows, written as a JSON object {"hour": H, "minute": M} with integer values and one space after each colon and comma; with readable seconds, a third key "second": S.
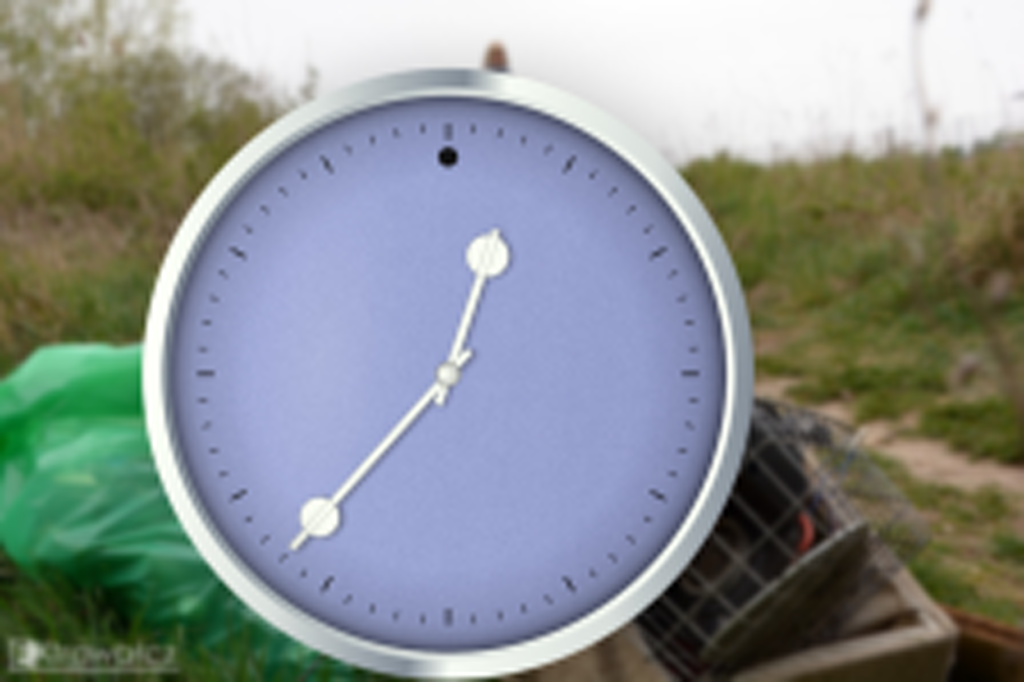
{"hour": 12, "minute": 37}
